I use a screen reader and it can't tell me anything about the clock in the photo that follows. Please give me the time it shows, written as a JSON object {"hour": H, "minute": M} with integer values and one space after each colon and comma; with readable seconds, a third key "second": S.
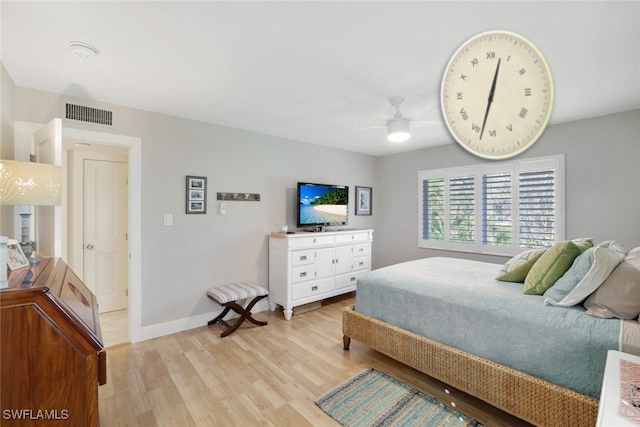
{"hour": 12, "minute": 33}
